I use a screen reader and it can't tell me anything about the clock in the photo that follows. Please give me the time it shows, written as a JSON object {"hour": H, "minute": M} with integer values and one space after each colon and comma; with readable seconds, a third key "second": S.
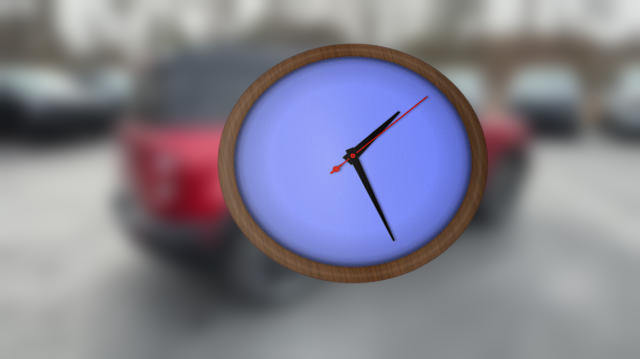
{"hour": 1, "minute": 26, "second": 8}
